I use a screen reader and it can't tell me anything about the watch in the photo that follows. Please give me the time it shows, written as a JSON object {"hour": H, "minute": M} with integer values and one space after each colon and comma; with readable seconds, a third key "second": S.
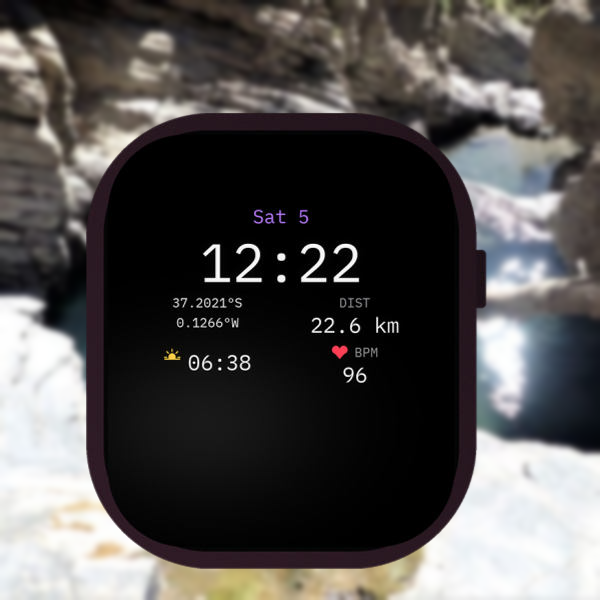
{"hour": 12, "minute": 22}
